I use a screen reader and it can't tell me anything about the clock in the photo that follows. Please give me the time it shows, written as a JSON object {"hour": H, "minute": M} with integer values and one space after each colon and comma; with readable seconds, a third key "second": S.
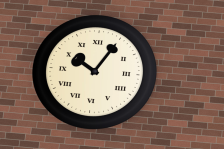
{"hour": 10, "minute": 5}
